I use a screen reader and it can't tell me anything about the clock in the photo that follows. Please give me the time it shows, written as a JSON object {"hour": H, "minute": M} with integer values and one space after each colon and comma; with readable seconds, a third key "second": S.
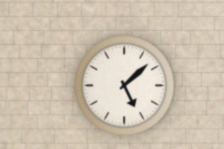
{"hour": 5, "minute": 8}
